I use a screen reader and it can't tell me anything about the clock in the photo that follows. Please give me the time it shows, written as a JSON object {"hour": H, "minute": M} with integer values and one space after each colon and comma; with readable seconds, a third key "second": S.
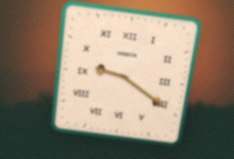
{"hour": 9, "minute": 20}
